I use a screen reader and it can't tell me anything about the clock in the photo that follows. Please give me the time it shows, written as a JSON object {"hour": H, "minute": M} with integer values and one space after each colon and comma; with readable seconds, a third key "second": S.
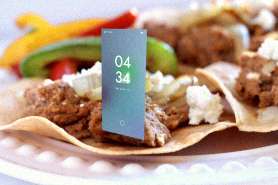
{"hour": 4, "minute": 34}
